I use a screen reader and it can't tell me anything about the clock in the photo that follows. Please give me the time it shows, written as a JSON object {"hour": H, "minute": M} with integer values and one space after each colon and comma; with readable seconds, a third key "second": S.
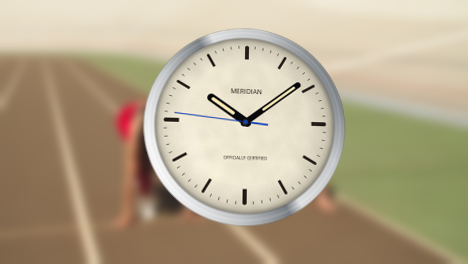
{"hour": 10, "minute": 8, "second": 46}
